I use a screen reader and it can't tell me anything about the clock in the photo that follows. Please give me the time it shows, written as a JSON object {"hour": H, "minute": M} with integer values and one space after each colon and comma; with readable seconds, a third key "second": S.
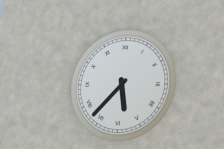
{"hour": 5, "minute": 37}
